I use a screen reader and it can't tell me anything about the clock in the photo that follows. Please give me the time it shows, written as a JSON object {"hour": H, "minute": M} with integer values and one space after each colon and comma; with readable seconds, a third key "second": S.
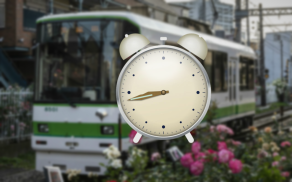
{"hour": 8, "minute": 43}
